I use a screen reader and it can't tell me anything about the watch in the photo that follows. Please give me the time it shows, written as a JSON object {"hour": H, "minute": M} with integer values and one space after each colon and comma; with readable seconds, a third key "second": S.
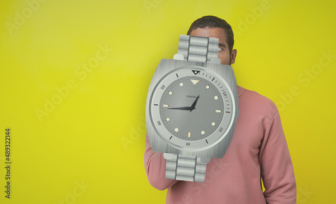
{"hour": 12, "minute": 44}
